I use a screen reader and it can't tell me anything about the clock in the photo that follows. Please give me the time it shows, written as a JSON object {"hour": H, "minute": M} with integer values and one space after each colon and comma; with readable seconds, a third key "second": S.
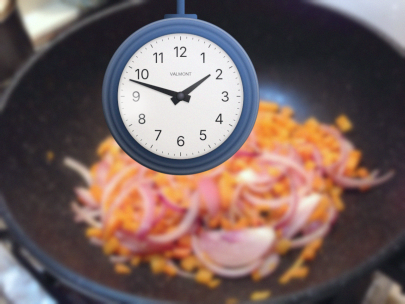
{"hour": 1, "minute": 48}
